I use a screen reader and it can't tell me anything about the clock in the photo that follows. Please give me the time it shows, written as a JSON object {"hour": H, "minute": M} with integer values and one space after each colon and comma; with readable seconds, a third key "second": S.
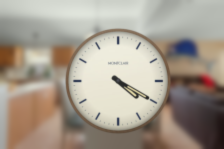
{"hour": 4, "minute": 20}
